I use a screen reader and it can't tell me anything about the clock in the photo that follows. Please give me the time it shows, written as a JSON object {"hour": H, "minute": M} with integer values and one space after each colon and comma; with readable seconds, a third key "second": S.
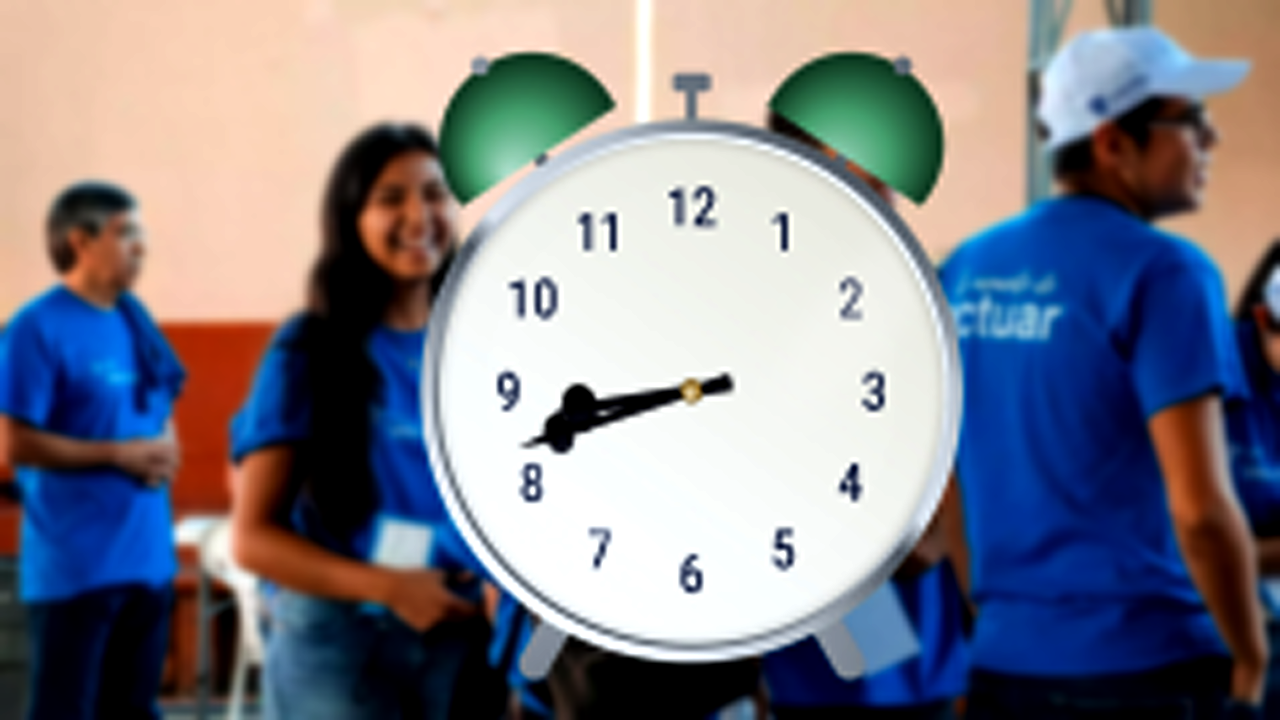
{"hour": 8, "minute": 42}
